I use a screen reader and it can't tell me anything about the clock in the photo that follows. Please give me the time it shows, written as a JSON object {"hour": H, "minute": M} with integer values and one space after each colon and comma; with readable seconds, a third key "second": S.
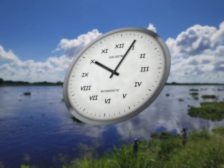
{"hour": 10, "minute": 4}
